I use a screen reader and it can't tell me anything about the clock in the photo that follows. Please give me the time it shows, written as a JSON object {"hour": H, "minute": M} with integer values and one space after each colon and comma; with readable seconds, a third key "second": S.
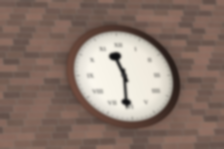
{"hour": 11, "minute": 31}
